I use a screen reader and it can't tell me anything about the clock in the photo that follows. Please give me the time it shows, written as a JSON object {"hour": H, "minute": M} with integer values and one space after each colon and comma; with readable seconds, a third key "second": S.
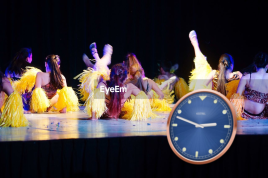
{"hour": 2, "minute": 48}
